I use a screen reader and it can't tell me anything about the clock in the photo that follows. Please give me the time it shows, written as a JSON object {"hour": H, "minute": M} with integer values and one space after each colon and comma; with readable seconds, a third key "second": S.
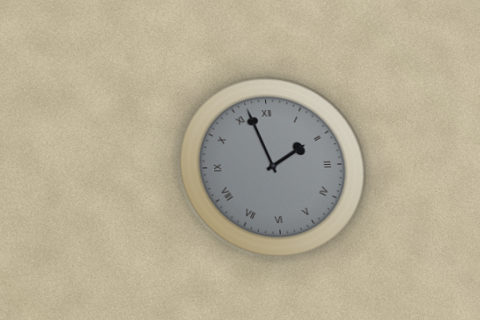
{"hour": 1, "minute": 57}
